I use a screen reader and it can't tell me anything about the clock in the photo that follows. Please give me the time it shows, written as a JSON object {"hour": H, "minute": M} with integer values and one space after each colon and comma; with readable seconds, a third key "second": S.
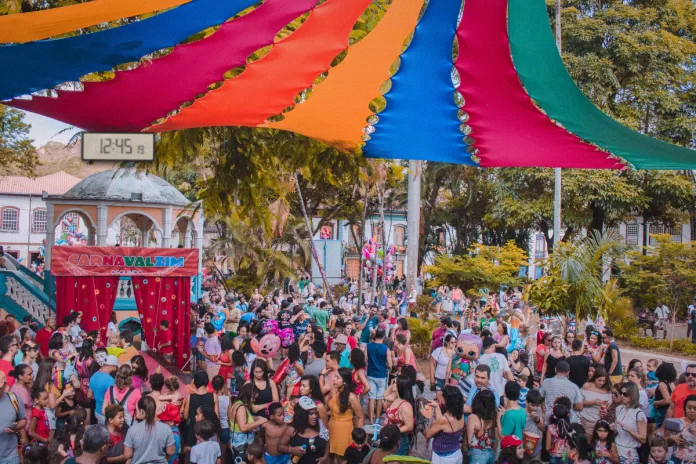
{"hour": 12, "minute": 45}
